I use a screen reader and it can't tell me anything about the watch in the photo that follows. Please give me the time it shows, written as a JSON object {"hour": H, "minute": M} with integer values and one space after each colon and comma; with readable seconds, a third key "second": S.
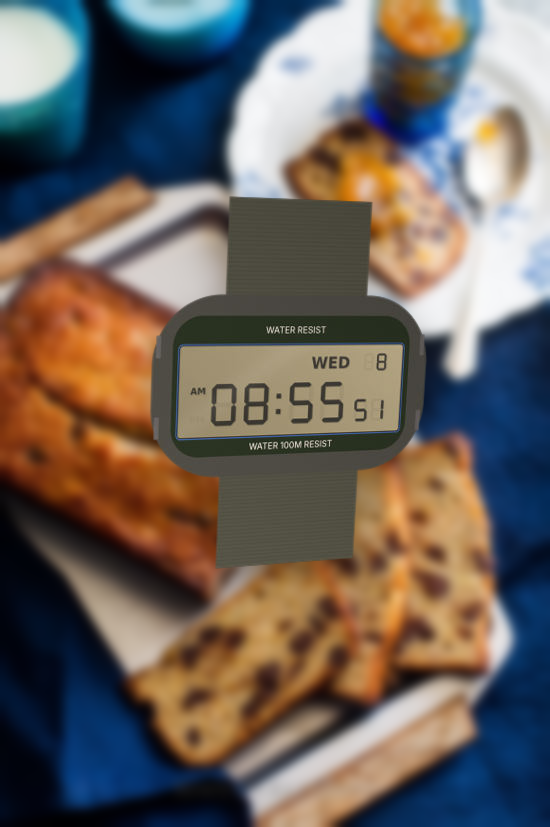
{"hour": 8, "minute": 55, "second": 51}
